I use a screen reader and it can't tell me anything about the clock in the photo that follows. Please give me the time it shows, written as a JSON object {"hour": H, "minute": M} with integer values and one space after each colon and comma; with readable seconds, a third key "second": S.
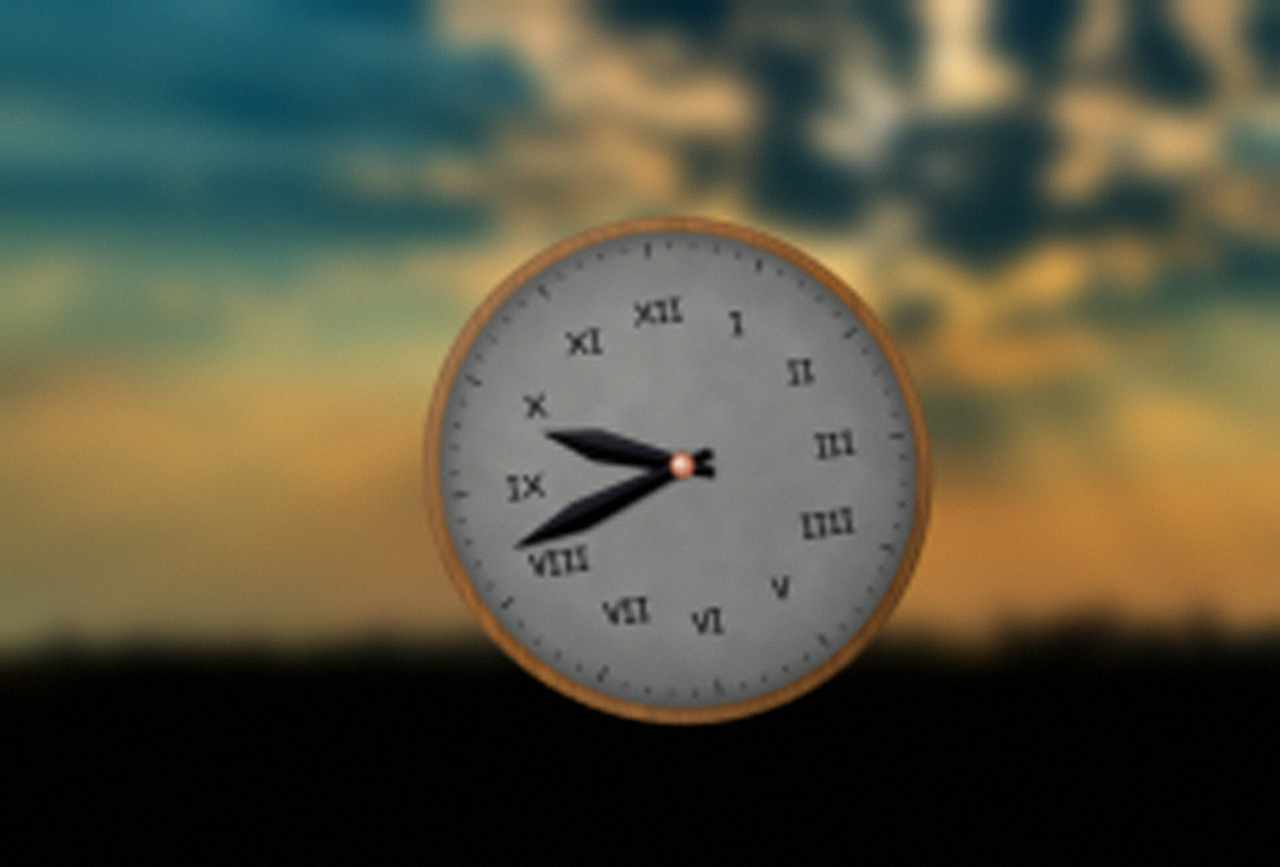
{"hour": 9, "minute": 42}
